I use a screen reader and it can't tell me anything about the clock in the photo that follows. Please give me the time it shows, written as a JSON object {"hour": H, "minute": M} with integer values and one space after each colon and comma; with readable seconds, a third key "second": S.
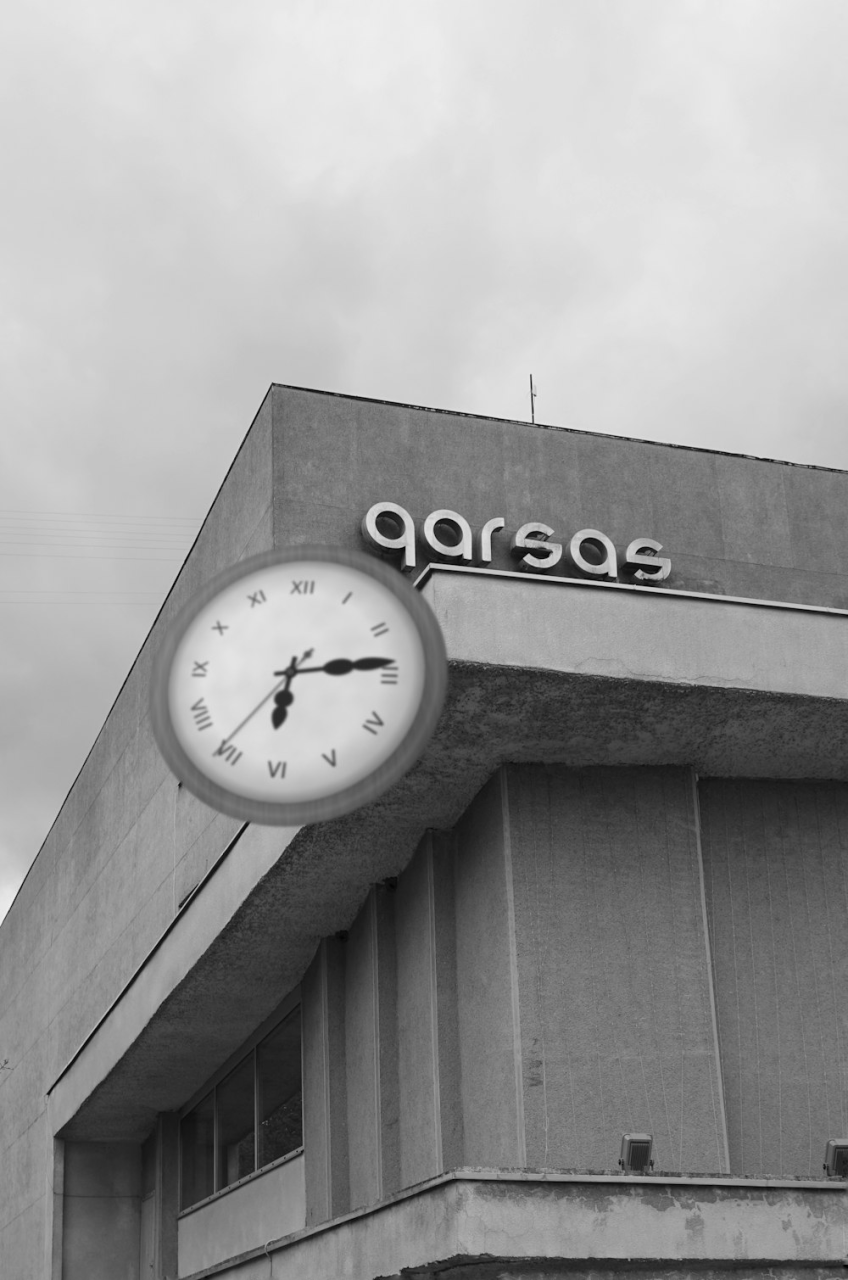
{"hour": 6, "minute": 13, "second": 36}
